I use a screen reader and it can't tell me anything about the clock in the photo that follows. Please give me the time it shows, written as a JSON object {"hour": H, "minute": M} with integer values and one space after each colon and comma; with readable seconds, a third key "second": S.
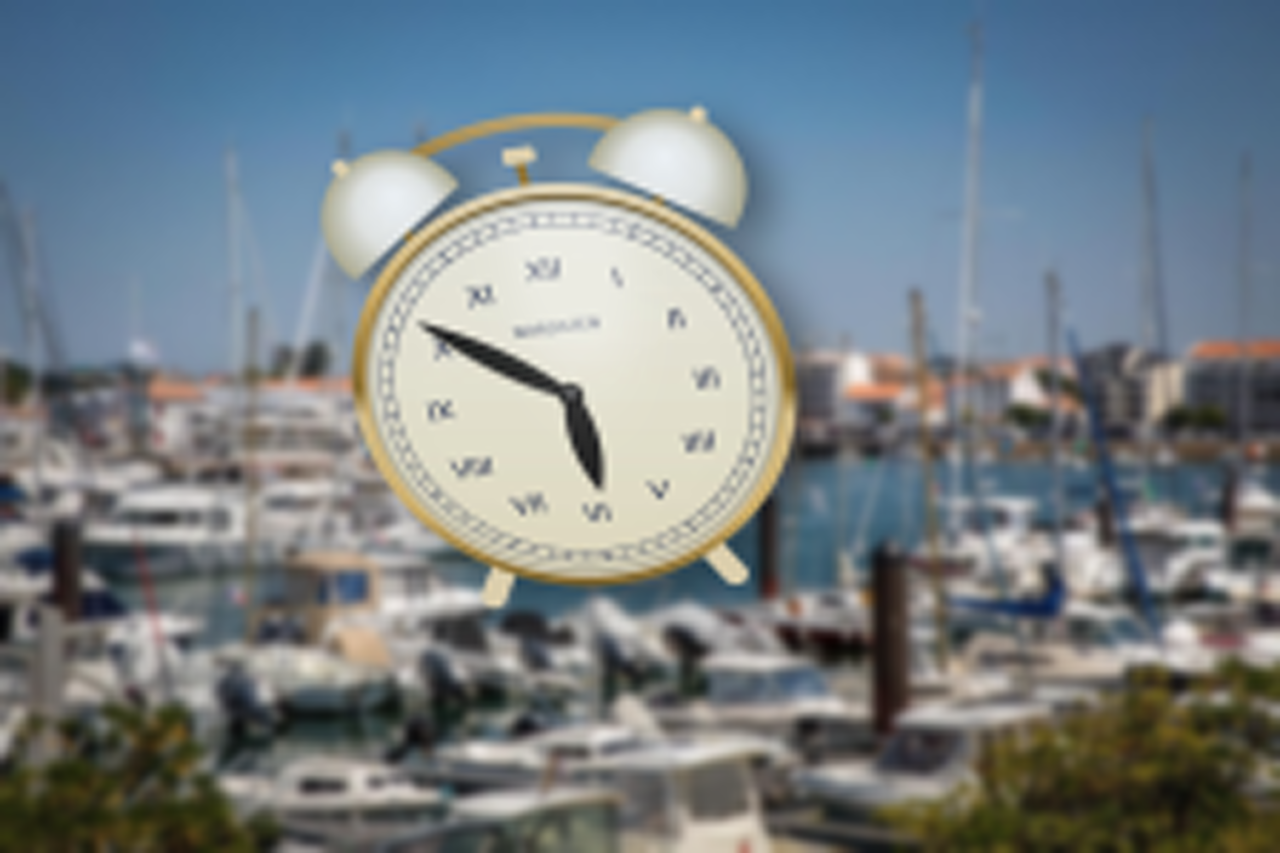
{"hour": 5, "minute": 51}
